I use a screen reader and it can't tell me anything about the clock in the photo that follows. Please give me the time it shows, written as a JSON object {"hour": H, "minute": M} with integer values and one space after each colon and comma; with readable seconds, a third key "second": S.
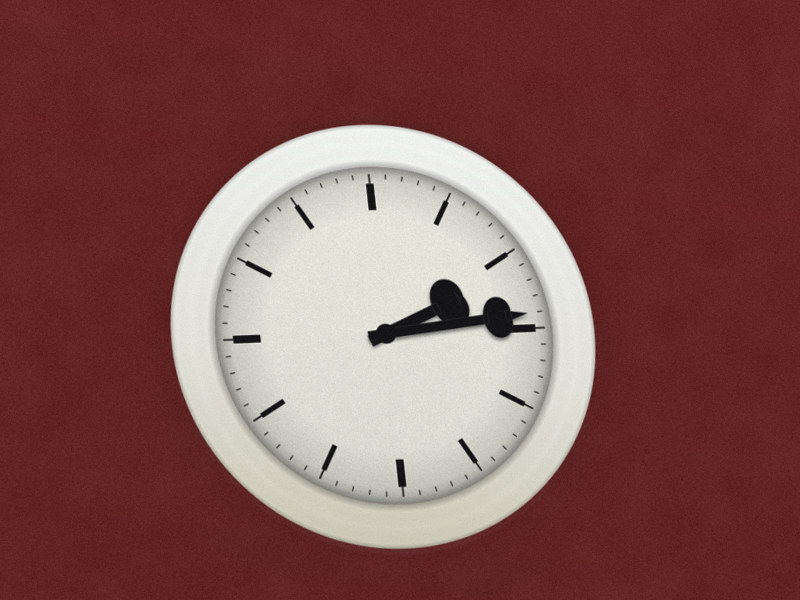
{"hour": 2, "minute": 14}
